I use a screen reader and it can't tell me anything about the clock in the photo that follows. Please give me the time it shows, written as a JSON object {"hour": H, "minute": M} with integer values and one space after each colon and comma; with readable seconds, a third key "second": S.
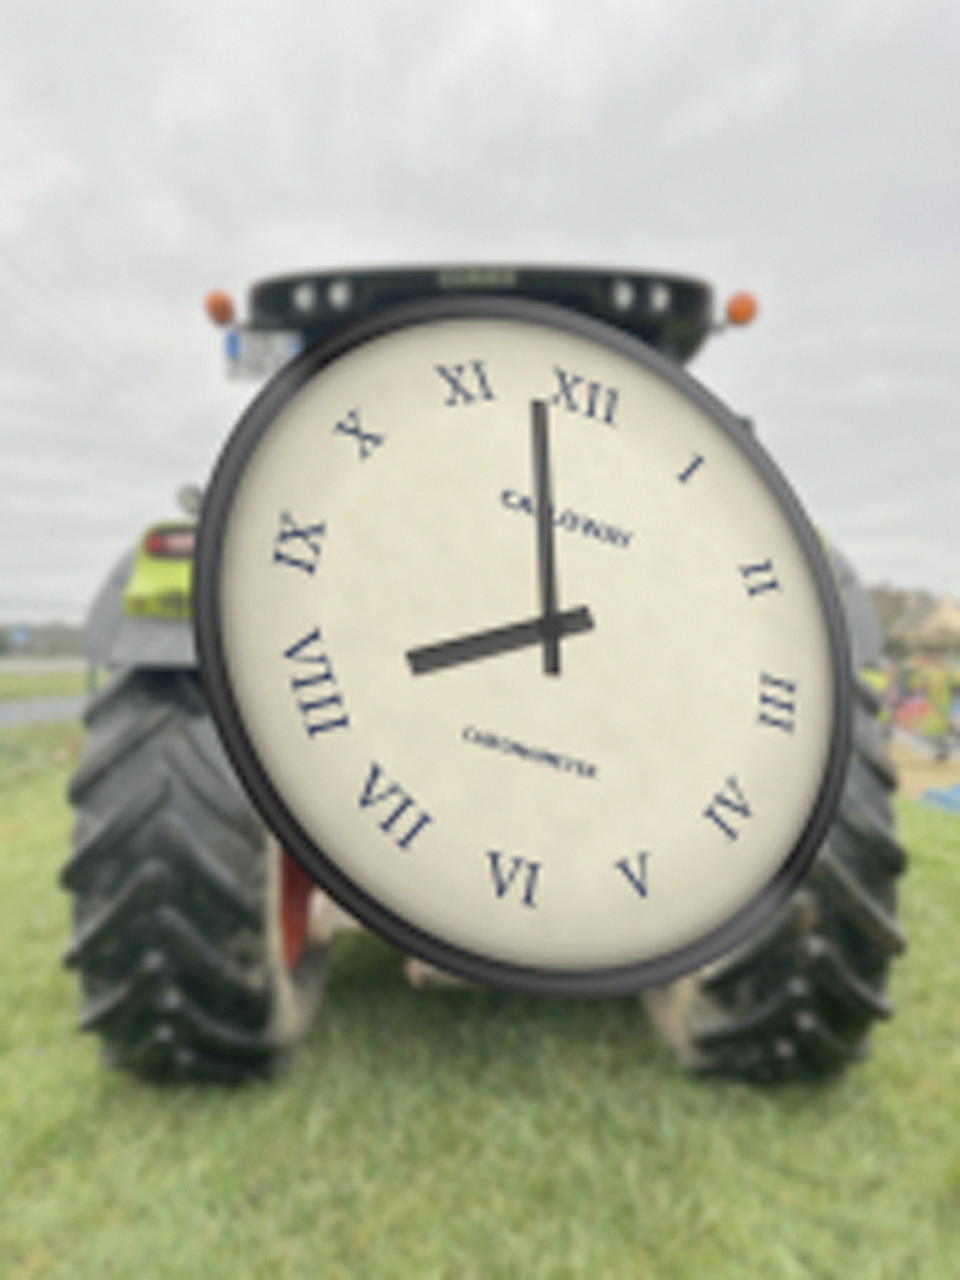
{"hour": 7, "minute": 58}
